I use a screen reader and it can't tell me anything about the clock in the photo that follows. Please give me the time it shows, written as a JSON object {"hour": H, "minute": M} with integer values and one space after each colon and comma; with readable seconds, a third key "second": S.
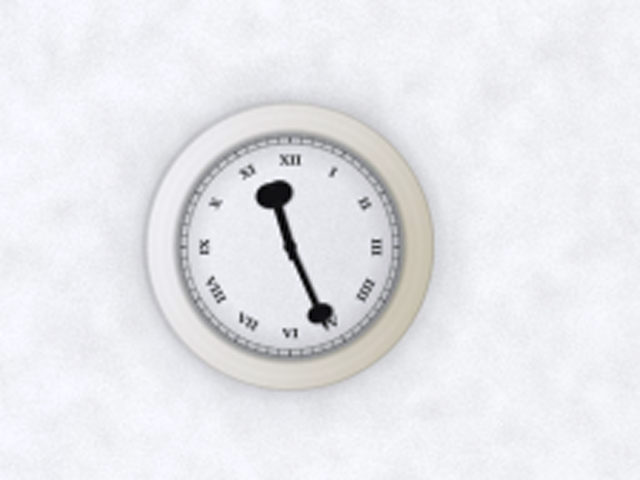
{"hour": 11, "minute": 26}
